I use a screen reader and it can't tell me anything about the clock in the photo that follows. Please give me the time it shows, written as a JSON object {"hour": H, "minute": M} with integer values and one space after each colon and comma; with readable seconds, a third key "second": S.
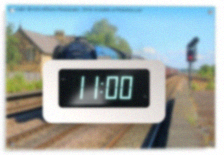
{"hour": 11, "minute": 0}
